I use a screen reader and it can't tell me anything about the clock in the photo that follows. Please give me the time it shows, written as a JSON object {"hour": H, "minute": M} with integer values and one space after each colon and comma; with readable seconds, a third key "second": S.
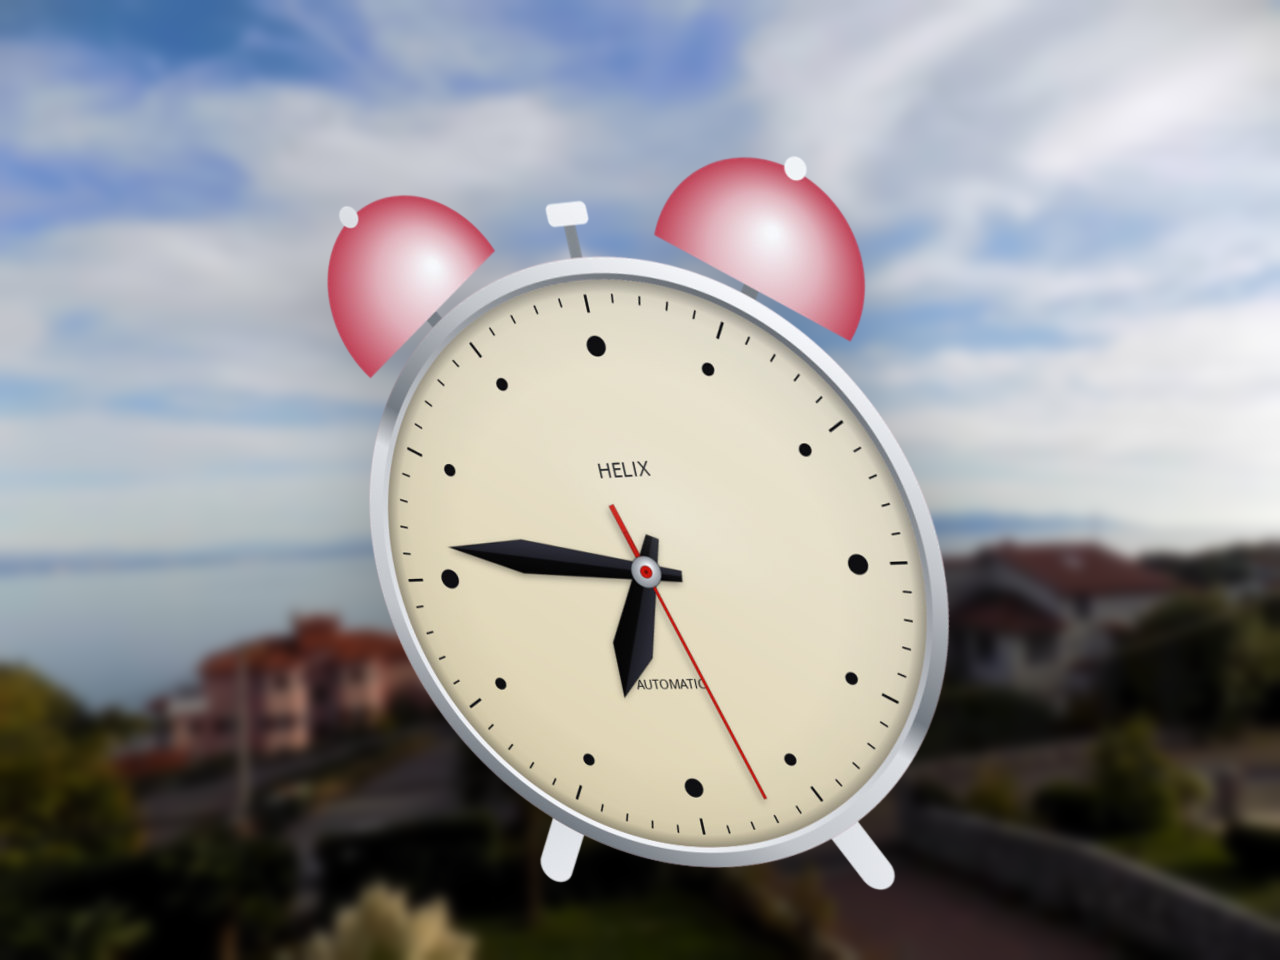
{"hour": 6, "minute": 46, "second": 27}
